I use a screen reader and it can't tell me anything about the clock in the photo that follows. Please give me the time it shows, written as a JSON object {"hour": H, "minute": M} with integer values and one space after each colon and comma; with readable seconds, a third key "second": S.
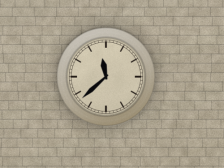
{"hour": 11, "minute": 38}
